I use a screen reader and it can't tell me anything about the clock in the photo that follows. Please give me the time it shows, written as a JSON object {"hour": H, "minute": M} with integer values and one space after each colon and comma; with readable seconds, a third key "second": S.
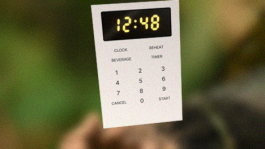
{"hour": 12, "minute": 48}
